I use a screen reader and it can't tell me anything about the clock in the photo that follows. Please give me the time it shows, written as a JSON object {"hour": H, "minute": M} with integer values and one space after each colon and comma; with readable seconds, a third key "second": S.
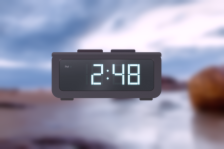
{"hour": 2, "minute": 48}
